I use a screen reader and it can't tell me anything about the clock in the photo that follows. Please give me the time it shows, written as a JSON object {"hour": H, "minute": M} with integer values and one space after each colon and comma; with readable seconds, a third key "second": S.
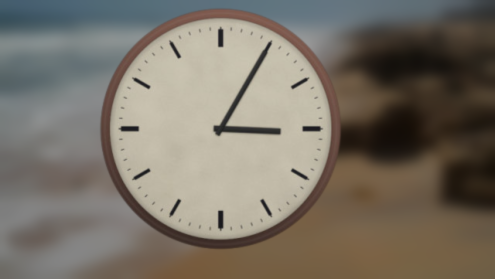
{"hour": 3, "minute": 5}
